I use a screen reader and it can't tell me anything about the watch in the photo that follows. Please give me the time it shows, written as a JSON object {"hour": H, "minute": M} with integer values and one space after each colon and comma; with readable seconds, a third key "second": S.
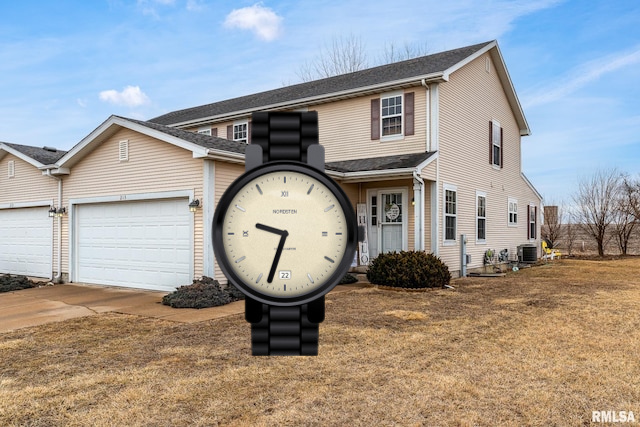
{"hour": 9, "minute": 33}
